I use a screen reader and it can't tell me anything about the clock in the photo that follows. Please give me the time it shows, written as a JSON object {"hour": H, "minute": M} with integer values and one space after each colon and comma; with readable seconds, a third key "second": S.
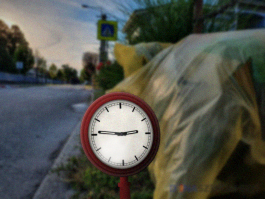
{"hour": 2, "minute": 46}
